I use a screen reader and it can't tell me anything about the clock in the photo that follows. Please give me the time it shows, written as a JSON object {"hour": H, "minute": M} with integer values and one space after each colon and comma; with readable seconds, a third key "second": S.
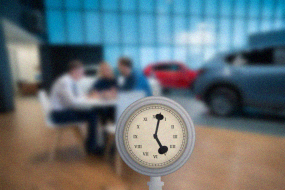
{"hour": 5, "minute": 2}
